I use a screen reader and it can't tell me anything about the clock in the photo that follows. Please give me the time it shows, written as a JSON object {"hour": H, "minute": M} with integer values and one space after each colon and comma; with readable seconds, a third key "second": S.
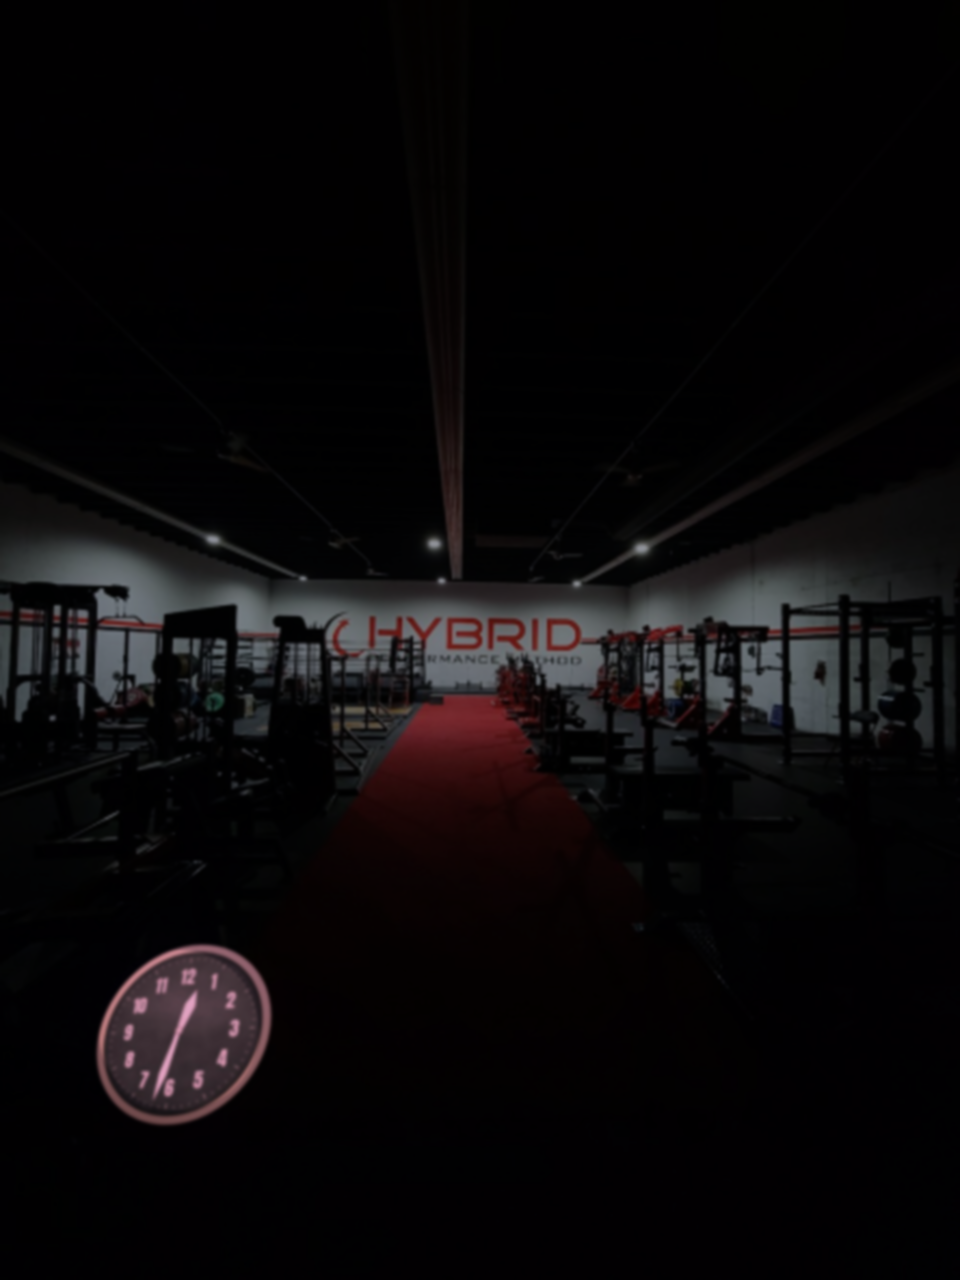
{"hour": 12, "minute": 32}
